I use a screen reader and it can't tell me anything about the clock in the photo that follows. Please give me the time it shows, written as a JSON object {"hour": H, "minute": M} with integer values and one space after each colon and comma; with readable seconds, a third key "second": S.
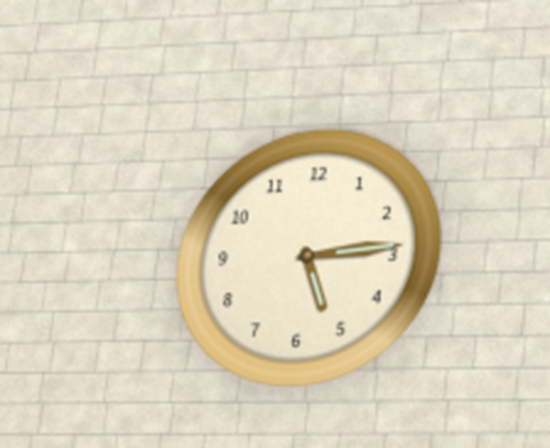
{"hour": 5, "minute": 14}
